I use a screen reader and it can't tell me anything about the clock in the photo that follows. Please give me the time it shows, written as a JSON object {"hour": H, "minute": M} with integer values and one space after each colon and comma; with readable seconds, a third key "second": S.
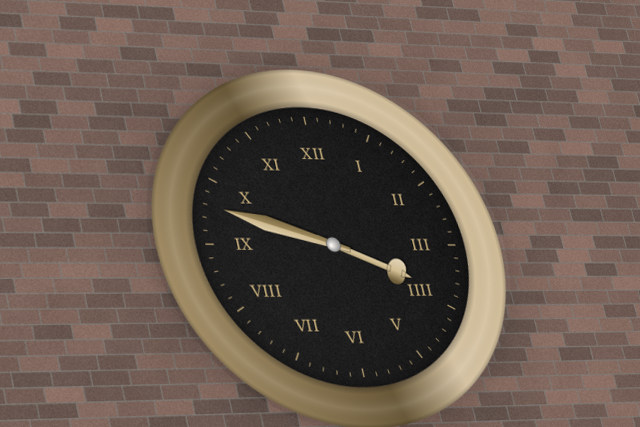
{"hour": 3, "minute": 48}
